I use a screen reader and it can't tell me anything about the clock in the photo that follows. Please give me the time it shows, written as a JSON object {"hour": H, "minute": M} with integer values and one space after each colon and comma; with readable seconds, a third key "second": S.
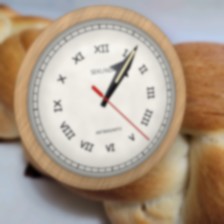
{"hour": 1, "minute": 6, "second": 23}
